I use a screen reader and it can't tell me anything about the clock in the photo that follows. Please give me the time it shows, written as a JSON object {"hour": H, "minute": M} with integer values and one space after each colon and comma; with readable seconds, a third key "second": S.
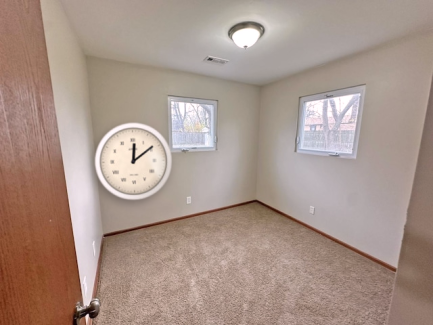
{"hour": 12, "minute": 9}
